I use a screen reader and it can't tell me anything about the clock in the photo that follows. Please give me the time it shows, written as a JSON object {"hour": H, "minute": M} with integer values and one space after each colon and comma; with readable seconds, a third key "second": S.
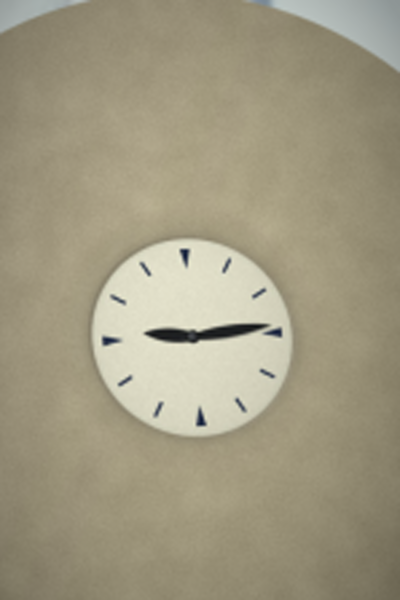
{"hour": 9, "minute": 14}
